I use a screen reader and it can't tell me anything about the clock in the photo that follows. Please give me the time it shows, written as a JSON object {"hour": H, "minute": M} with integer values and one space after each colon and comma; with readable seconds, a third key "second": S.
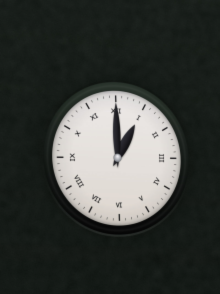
{"hour": 1, "minute": 0}
